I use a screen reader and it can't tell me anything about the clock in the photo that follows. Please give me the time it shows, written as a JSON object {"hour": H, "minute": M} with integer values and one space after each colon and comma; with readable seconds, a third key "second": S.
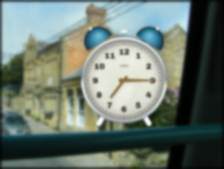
{"hour": 7, "minute": 15}
